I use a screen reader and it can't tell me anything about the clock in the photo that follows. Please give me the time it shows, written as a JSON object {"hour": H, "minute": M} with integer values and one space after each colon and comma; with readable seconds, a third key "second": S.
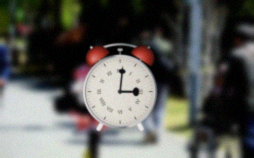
{"hour": 3, "minute": 1}
